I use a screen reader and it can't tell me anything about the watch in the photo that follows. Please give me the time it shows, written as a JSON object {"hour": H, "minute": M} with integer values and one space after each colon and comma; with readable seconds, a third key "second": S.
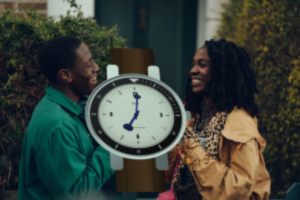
{"hour": 7, "minute": 1}
